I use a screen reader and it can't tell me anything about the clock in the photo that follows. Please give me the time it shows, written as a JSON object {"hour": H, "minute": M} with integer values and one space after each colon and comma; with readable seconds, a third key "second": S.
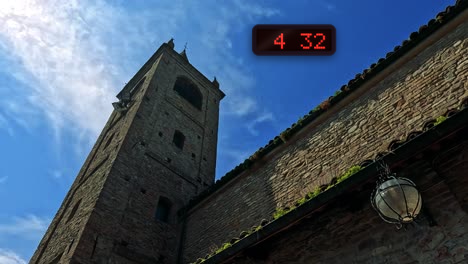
{"hour": 4, "minute": 32}
